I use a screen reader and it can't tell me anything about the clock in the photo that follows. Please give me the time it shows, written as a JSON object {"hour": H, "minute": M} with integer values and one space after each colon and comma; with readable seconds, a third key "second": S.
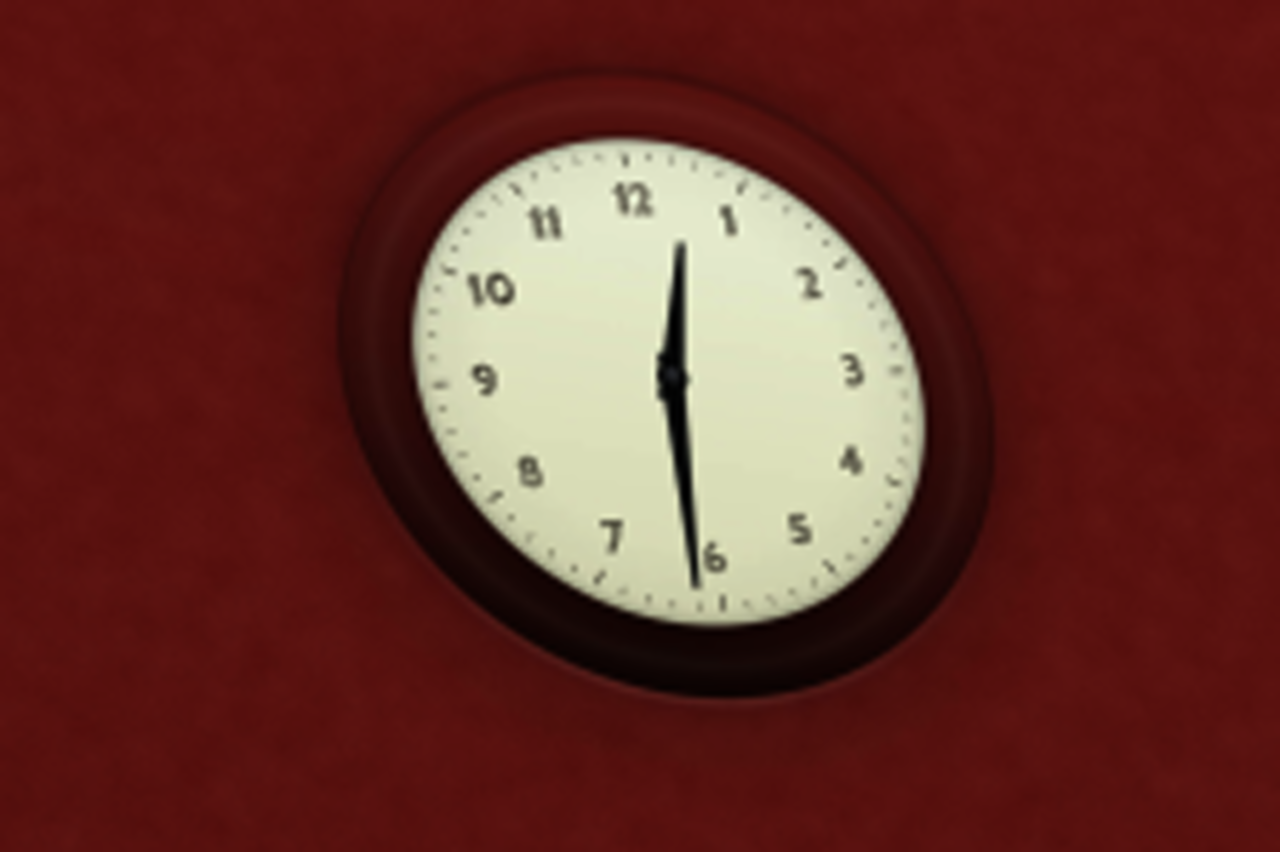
{"hour": 12, "minute": 31}
